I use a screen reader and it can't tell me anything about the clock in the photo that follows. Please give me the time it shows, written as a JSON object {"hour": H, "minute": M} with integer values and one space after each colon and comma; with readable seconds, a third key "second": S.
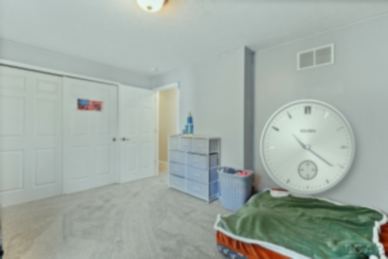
{"hour": 10, "minute": 21}
